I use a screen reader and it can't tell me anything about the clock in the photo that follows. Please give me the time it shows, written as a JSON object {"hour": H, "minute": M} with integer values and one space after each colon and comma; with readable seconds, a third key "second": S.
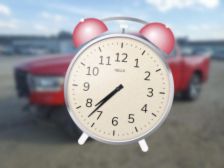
{"hour": 7, "minute": 37}
